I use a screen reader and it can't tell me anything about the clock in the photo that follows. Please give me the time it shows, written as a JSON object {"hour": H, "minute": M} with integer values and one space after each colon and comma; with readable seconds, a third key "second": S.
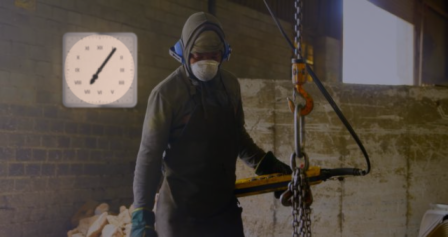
{"hour": 7, "minute": 6}
